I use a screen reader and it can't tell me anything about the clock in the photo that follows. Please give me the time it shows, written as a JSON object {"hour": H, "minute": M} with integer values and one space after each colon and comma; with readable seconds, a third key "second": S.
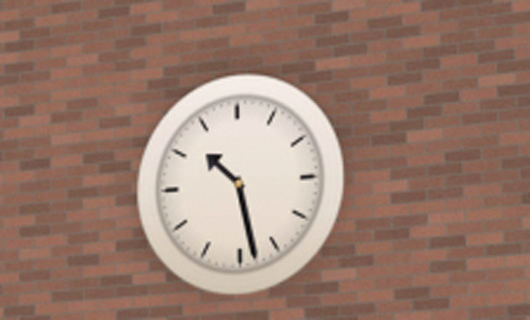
{"hour": 10, "minute": 28}
